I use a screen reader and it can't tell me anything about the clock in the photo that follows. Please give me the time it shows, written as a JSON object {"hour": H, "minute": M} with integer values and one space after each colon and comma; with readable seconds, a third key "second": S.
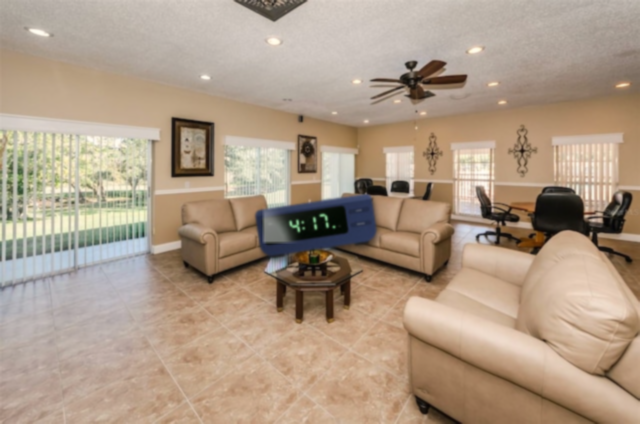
{"hour": 4, "minute": 17}
